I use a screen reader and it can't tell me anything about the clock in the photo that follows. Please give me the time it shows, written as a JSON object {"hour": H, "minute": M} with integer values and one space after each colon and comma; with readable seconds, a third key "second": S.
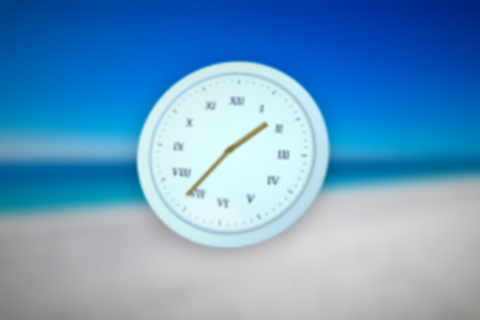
{"hour": 1, "minute": 36}
